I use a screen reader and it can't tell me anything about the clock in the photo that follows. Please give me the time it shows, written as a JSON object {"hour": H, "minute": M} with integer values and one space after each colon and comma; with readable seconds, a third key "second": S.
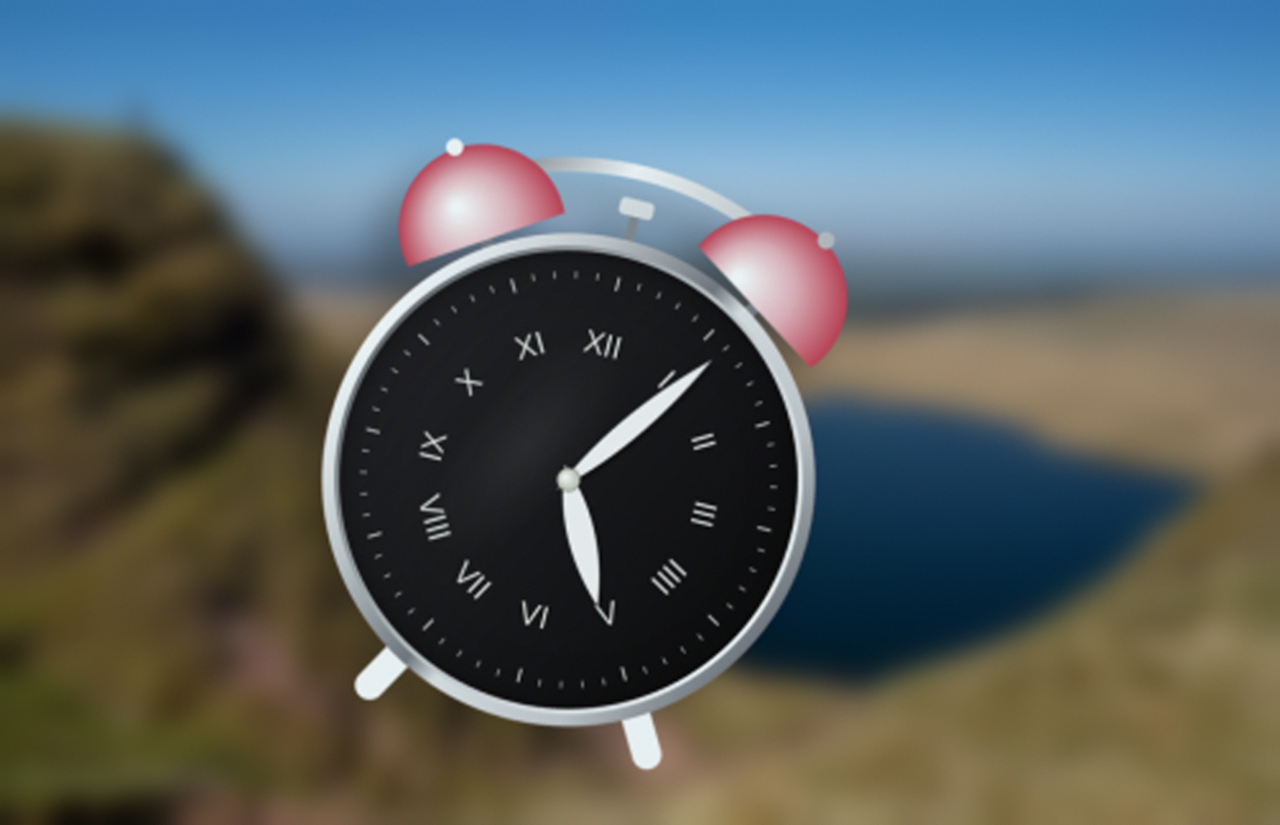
{"hour": 5, "minute": 6}
